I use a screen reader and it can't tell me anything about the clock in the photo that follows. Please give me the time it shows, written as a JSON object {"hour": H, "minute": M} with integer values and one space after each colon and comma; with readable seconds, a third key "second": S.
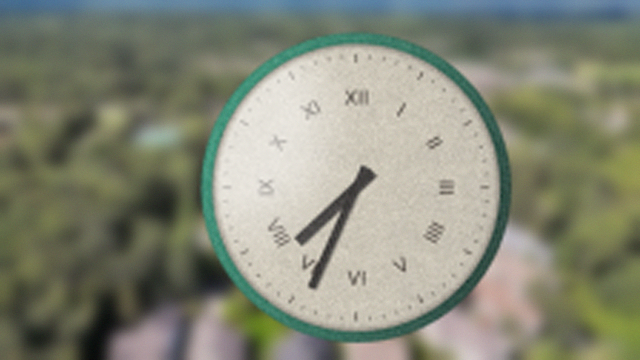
{"hour": 7, "minute": 34}
